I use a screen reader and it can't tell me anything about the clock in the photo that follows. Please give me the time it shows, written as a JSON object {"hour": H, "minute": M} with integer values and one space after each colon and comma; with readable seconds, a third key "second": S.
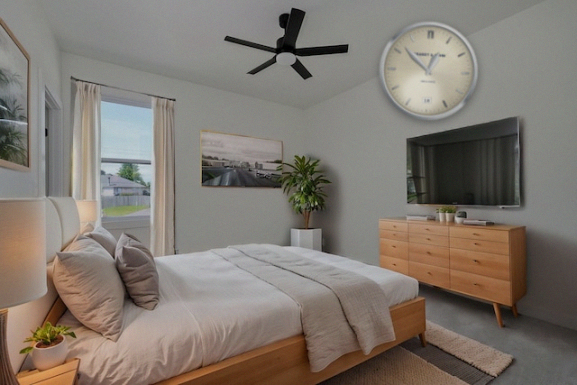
{"hour": 12, "minute": 52}
